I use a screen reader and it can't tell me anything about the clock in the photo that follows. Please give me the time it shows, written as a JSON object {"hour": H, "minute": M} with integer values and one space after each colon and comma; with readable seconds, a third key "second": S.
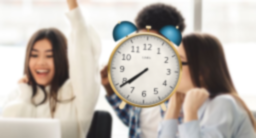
{"hour": 7, "minute": 39}
